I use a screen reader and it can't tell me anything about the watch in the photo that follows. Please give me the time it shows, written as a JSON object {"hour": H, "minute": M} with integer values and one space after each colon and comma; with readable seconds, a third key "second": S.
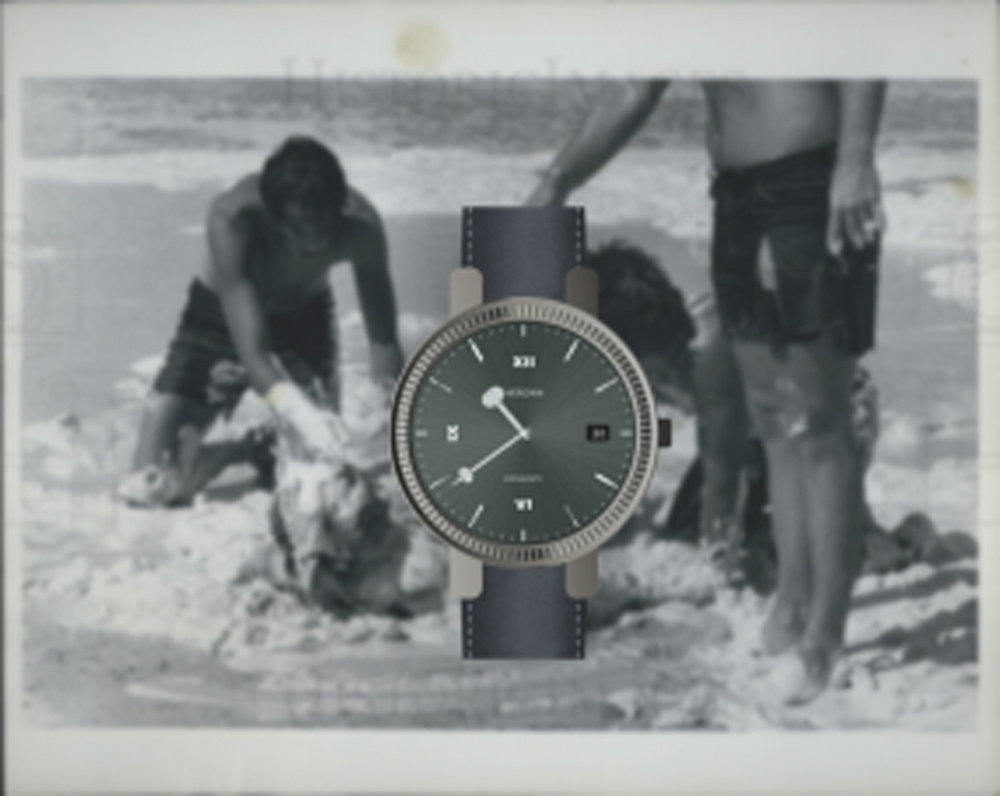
{"hour": 10, "minute": 39}
